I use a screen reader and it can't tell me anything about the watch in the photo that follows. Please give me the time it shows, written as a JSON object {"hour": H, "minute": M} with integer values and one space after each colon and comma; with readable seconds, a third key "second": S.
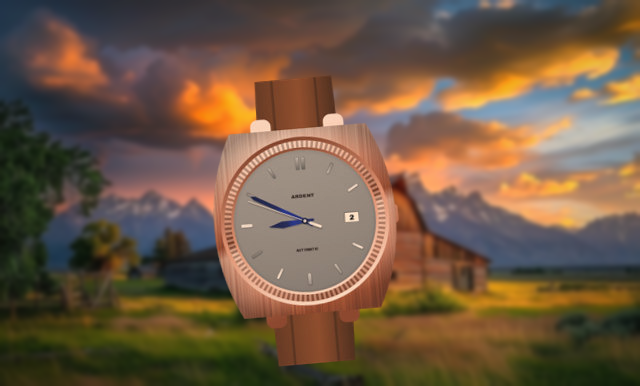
{"hour": 8, "minute": 49, "second": 49}
